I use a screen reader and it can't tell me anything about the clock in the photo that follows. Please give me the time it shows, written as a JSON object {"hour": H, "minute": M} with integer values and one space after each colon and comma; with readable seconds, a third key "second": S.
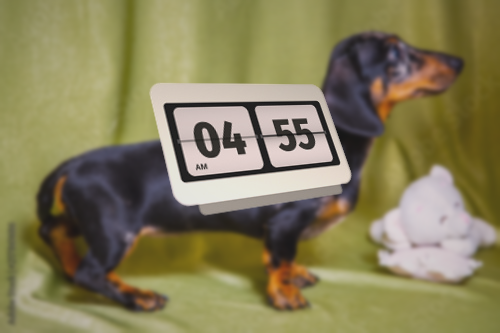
{"hour": 4, "minute": 55}
